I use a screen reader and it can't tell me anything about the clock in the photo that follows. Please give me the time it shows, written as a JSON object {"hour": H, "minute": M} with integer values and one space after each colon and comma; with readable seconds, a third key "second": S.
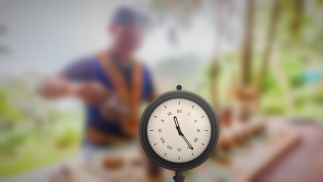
{"hour": 11, "minute": 24}
